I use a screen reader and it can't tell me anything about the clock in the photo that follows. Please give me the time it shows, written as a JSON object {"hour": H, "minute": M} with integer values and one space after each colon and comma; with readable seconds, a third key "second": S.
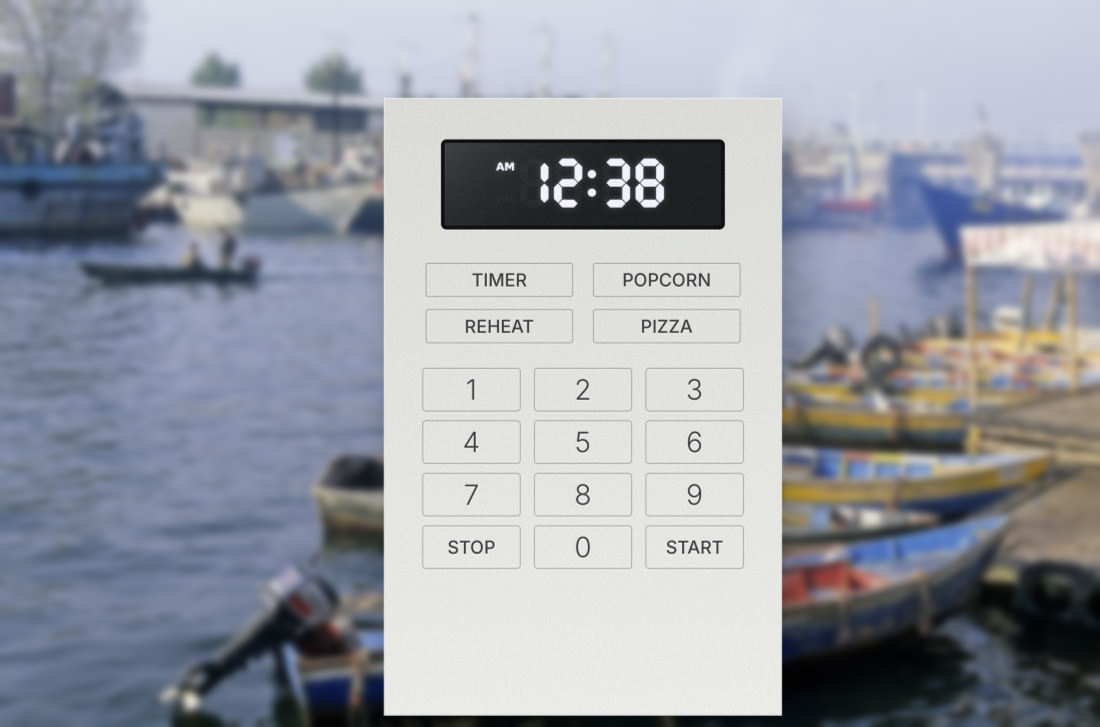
{"hour": 12, "minute": 38}
